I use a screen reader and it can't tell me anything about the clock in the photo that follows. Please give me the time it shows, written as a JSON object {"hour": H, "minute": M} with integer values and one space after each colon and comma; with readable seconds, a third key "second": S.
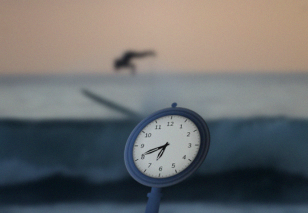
{"hour": 6, "minute": 41}
